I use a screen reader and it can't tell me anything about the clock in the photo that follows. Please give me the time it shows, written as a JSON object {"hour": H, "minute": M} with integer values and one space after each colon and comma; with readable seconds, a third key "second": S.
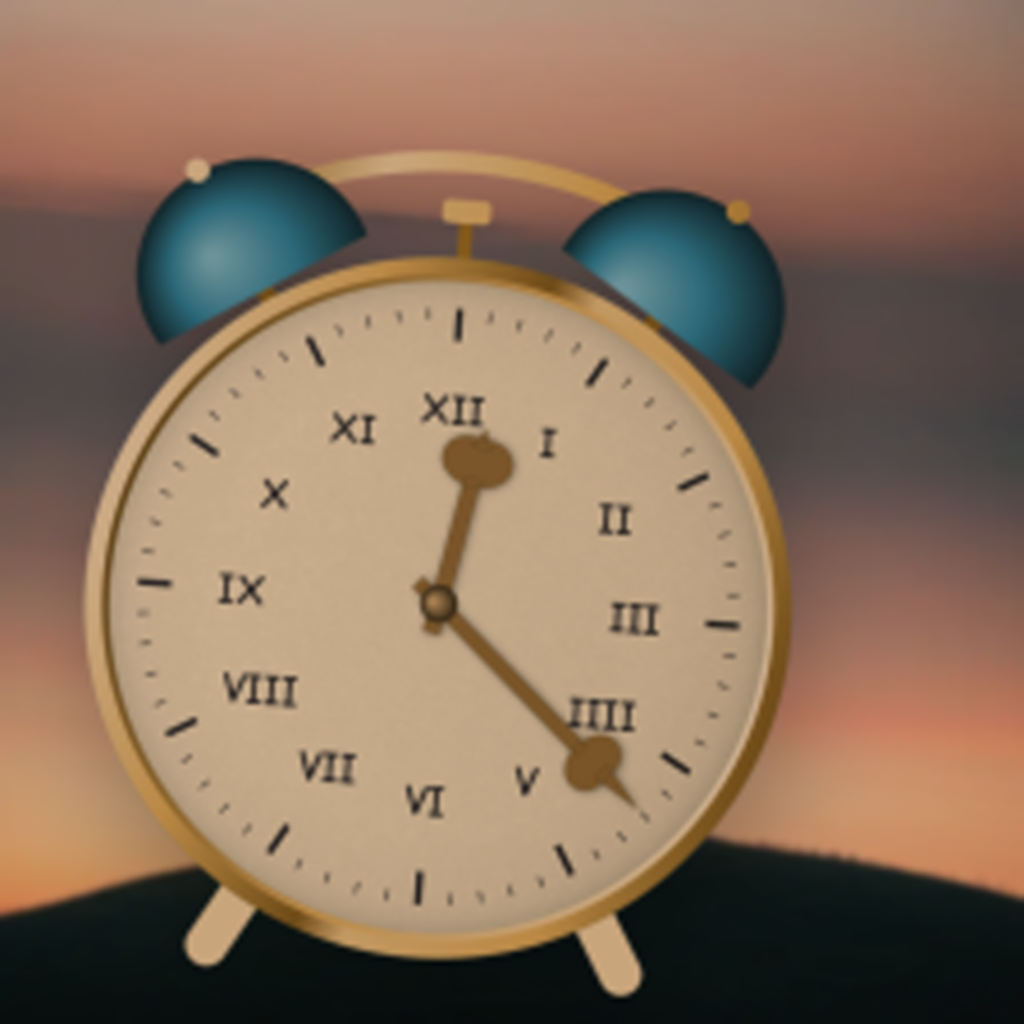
{"hour": 12, "minute": 22}
